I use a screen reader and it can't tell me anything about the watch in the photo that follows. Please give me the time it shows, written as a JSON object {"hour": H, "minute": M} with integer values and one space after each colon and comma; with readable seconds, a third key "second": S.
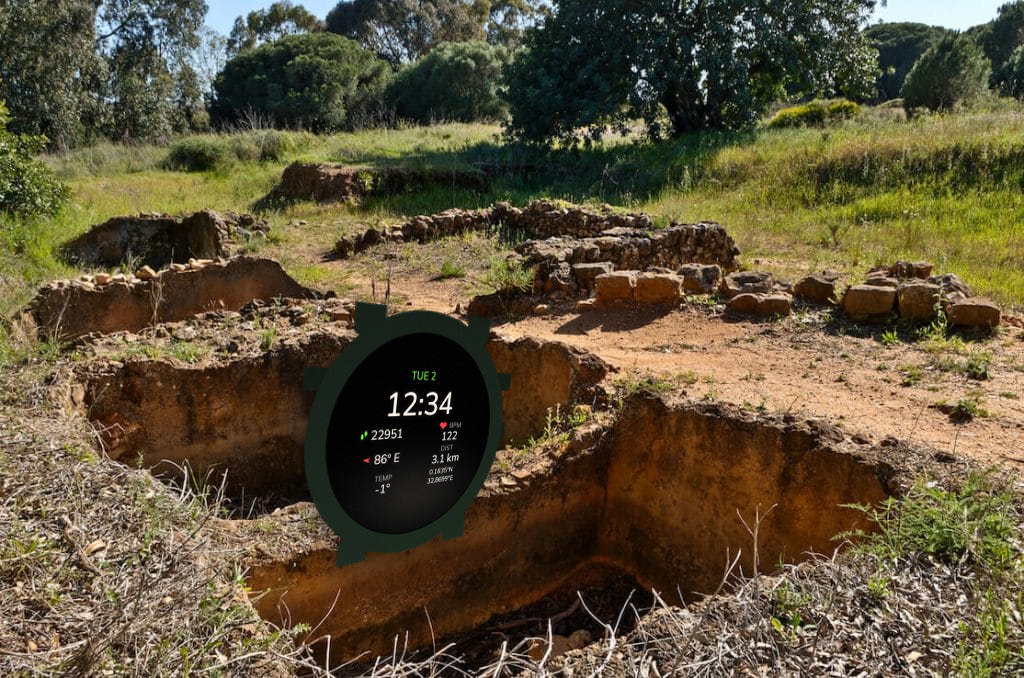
{"hour": 12, "minute": 34}
